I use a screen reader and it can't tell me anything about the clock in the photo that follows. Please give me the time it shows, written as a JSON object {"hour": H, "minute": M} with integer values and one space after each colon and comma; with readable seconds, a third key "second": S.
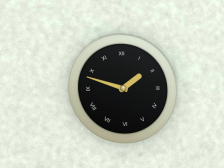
{"hour": 1, "minute": 48}
